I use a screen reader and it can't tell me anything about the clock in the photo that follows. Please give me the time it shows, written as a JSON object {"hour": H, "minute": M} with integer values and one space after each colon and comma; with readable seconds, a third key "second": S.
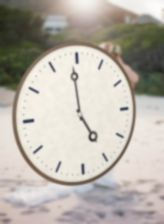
{"hour": 4, "minute": 59}
